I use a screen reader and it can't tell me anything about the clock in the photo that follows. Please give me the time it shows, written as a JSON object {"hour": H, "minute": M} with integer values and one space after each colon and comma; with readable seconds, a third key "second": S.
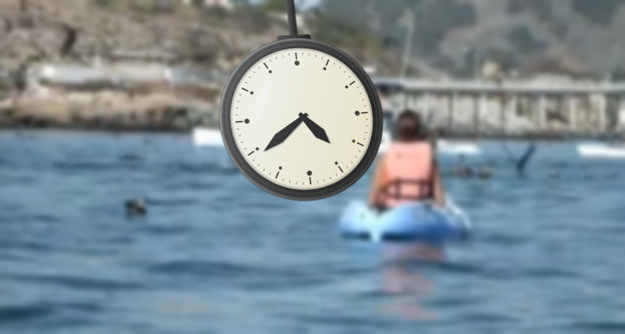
{"hour": 4, "minute": 39}
